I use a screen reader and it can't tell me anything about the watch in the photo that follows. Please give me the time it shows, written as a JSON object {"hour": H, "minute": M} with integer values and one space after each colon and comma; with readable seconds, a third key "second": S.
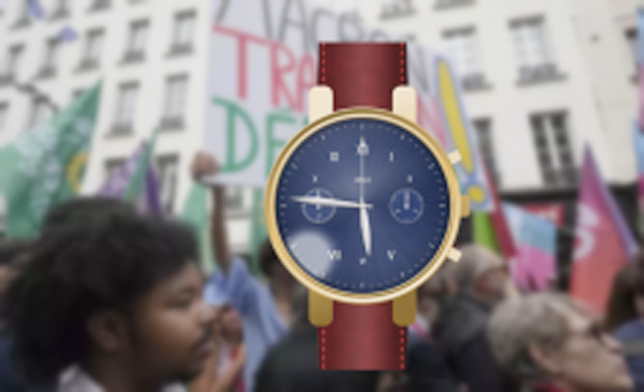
{"hour": 5, "minute": 46}
